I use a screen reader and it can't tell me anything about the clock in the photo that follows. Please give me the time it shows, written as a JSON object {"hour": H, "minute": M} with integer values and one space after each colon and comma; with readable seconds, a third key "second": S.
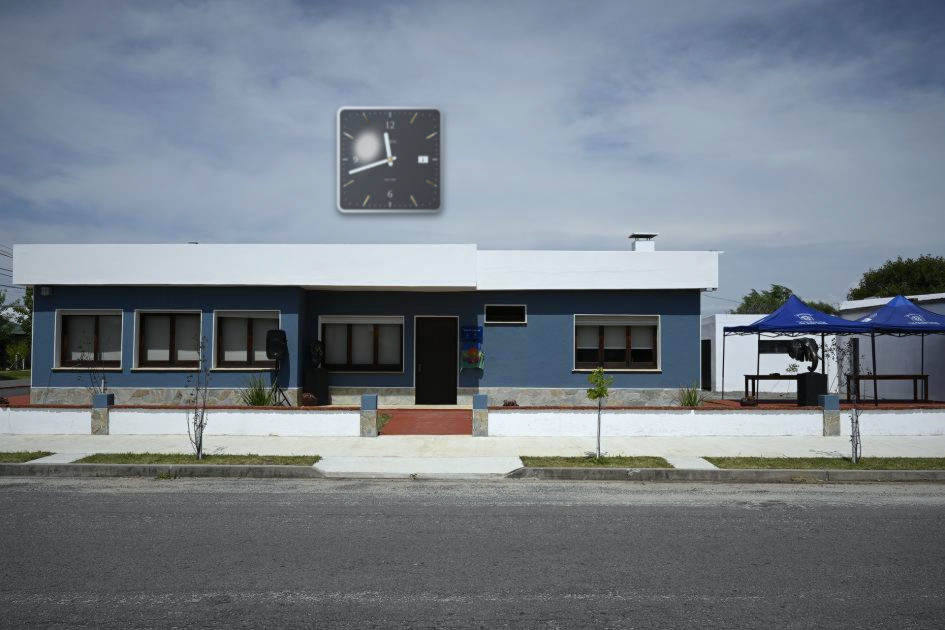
{"hour": 11, "minute": 42}
